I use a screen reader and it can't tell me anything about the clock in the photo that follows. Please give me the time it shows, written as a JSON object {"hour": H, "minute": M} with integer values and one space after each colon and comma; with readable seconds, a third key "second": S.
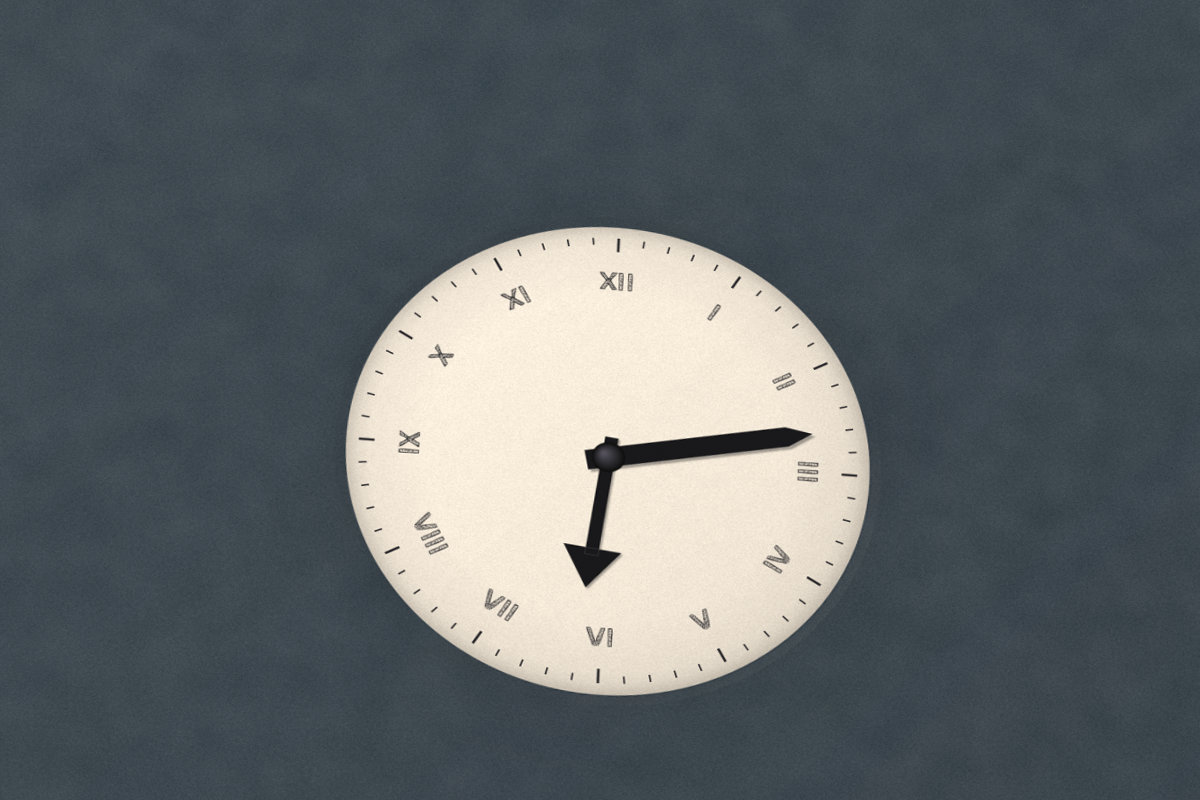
{"hour": 6, "minute": 13}
